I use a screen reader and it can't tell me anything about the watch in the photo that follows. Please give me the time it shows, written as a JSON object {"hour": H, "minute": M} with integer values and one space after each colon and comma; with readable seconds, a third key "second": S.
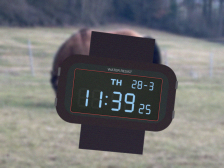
{"hour": 11, "minute": 39, "second": 25}
